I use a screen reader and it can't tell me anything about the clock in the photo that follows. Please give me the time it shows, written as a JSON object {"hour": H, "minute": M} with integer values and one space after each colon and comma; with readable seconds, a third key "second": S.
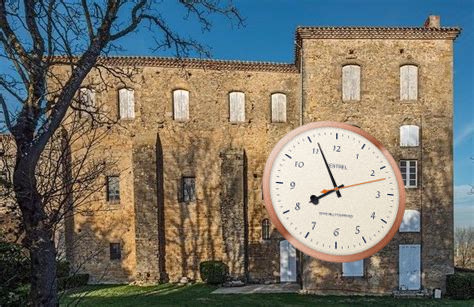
{"hour": 7, "minute": 56, "second": 12}
